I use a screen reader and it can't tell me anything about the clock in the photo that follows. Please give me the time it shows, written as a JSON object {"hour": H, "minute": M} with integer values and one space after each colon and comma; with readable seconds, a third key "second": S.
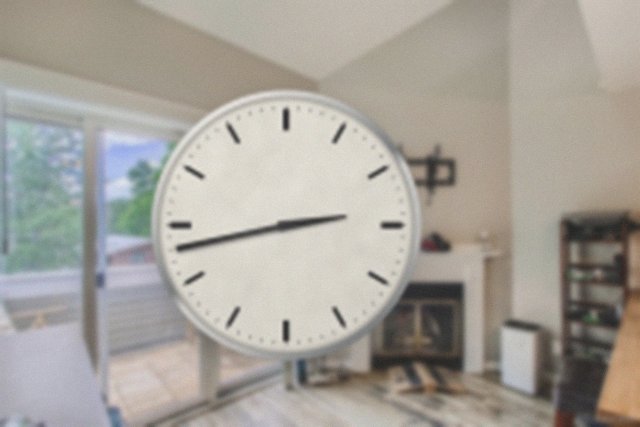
{"hour": 2, "minute": 43}
